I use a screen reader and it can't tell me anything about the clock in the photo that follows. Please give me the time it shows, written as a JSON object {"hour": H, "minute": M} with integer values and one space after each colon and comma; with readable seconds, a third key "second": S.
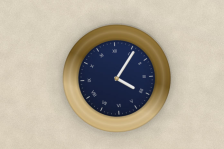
{"hour": 4, "minute": 6}
